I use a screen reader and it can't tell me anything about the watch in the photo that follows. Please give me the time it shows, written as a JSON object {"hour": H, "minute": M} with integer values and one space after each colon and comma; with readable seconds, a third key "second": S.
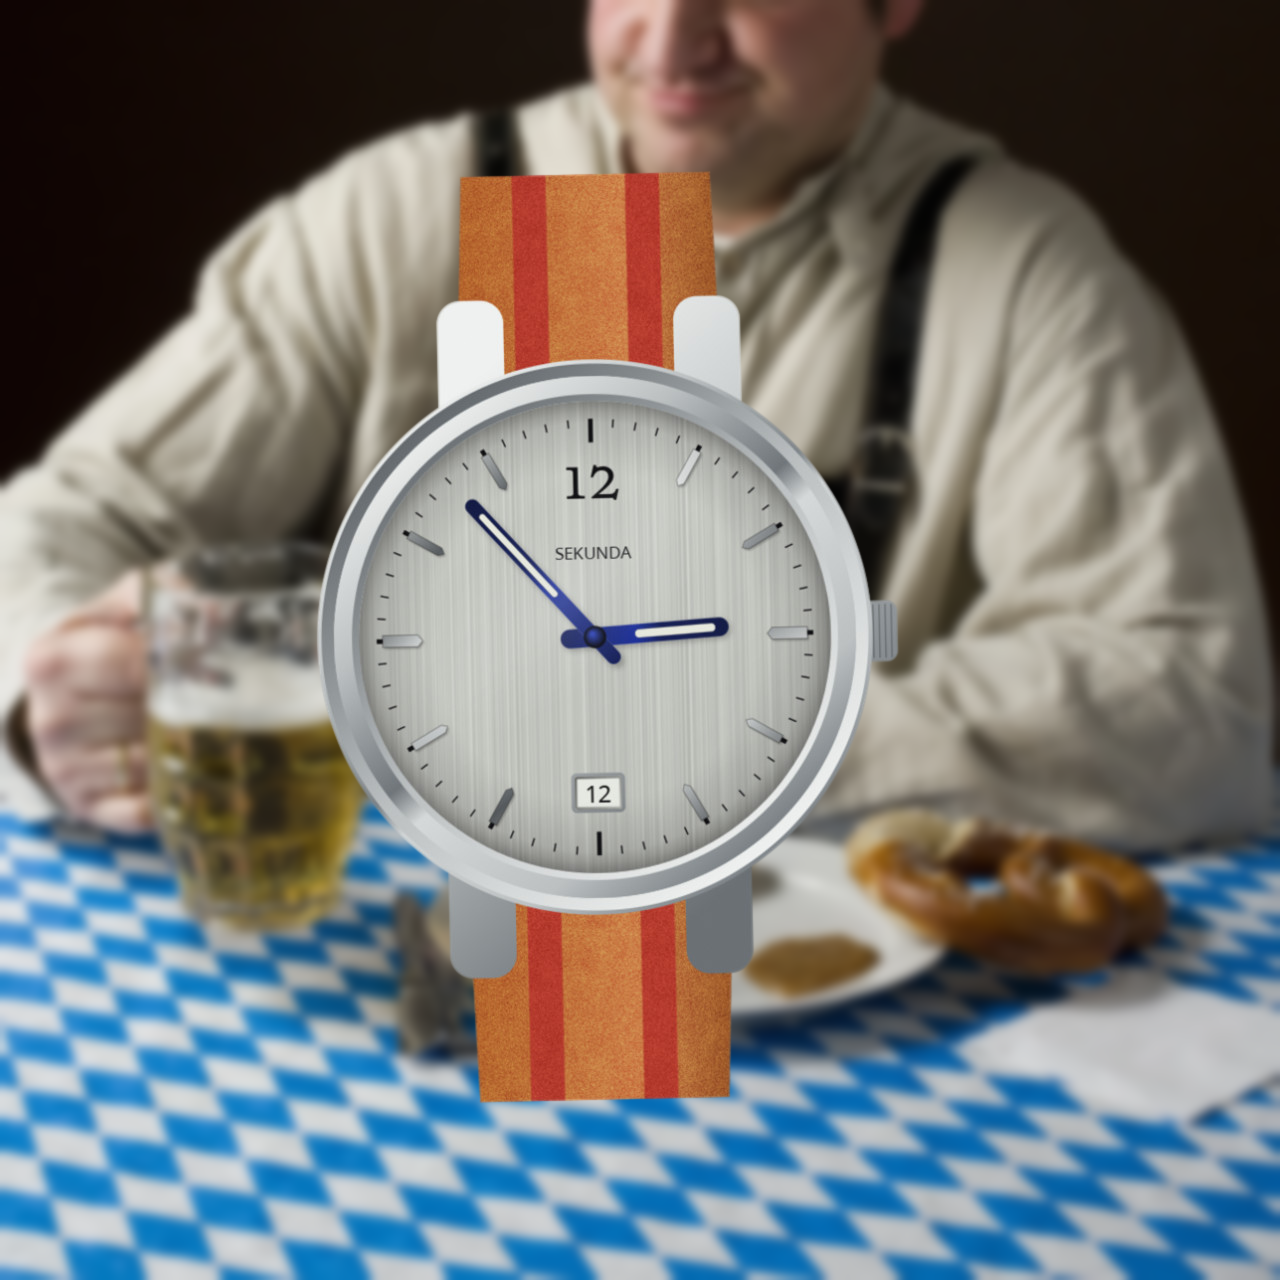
{"hour": 2, "minute": 53}
